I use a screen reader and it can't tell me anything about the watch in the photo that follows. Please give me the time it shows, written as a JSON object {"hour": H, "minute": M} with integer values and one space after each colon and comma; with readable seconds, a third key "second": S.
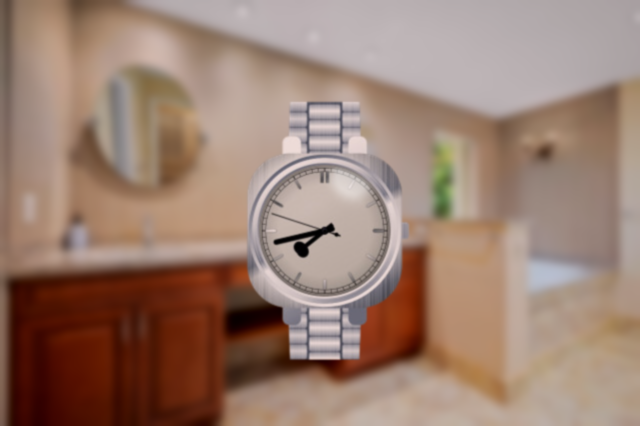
{"hour": 7, "minute": 42, "second": 48}
